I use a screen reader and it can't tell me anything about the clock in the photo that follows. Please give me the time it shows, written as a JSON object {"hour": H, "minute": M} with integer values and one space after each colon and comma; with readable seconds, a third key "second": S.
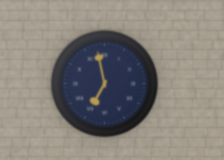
{"hour": 6, "minute": 58}
